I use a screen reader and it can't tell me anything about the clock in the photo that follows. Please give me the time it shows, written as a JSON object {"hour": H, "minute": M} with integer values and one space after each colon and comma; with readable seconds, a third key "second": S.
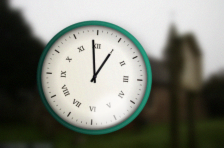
{"hour": 12, "minute": 59}
